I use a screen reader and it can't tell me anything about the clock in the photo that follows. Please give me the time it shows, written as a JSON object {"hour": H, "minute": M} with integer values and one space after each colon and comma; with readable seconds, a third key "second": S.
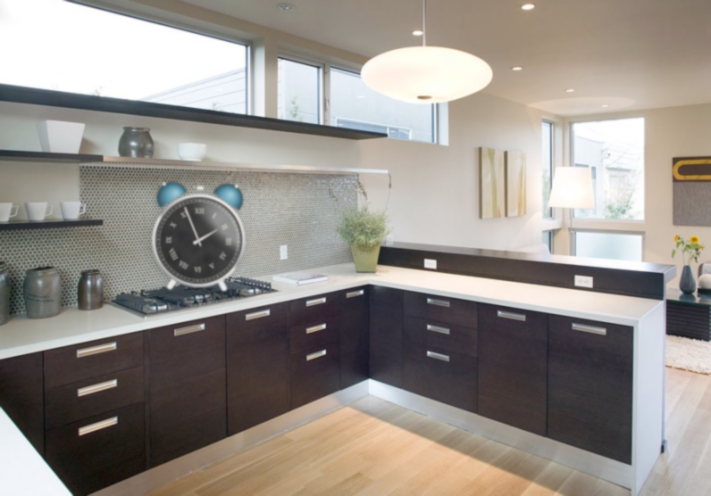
{"hour": 1, "minute": 56}
